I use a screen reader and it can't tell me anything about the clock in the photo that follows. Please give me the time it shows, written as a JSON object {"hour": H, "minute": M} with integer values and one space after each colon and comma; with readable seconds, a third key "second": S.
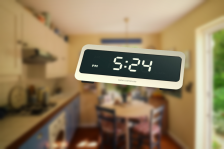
{"hour": 5, "minute": 24}
